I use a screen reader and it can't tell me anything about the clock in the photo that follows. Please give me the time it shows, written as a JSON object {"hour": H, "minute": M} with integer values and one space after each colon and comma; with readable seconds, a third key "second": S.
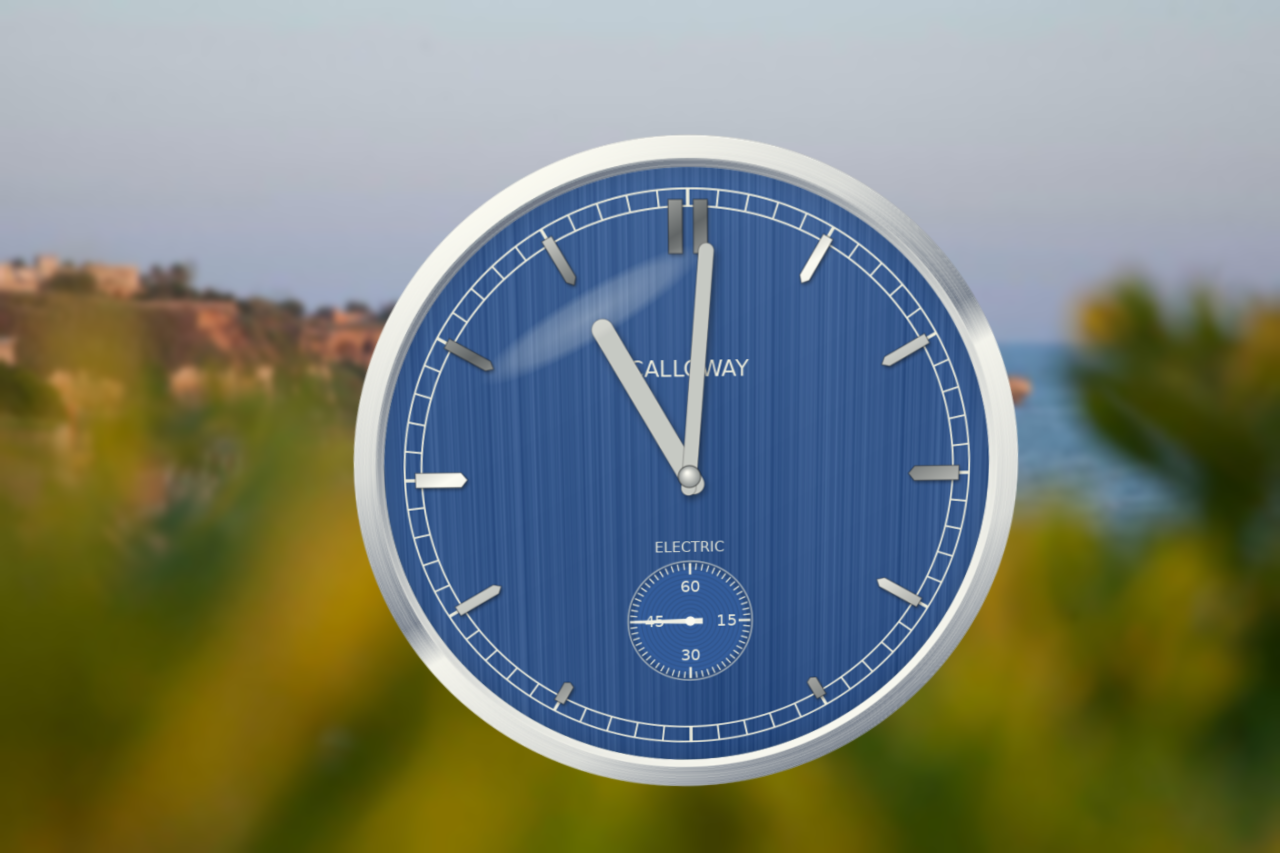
{"hour": 11, "minute": 0, "second": 45}
